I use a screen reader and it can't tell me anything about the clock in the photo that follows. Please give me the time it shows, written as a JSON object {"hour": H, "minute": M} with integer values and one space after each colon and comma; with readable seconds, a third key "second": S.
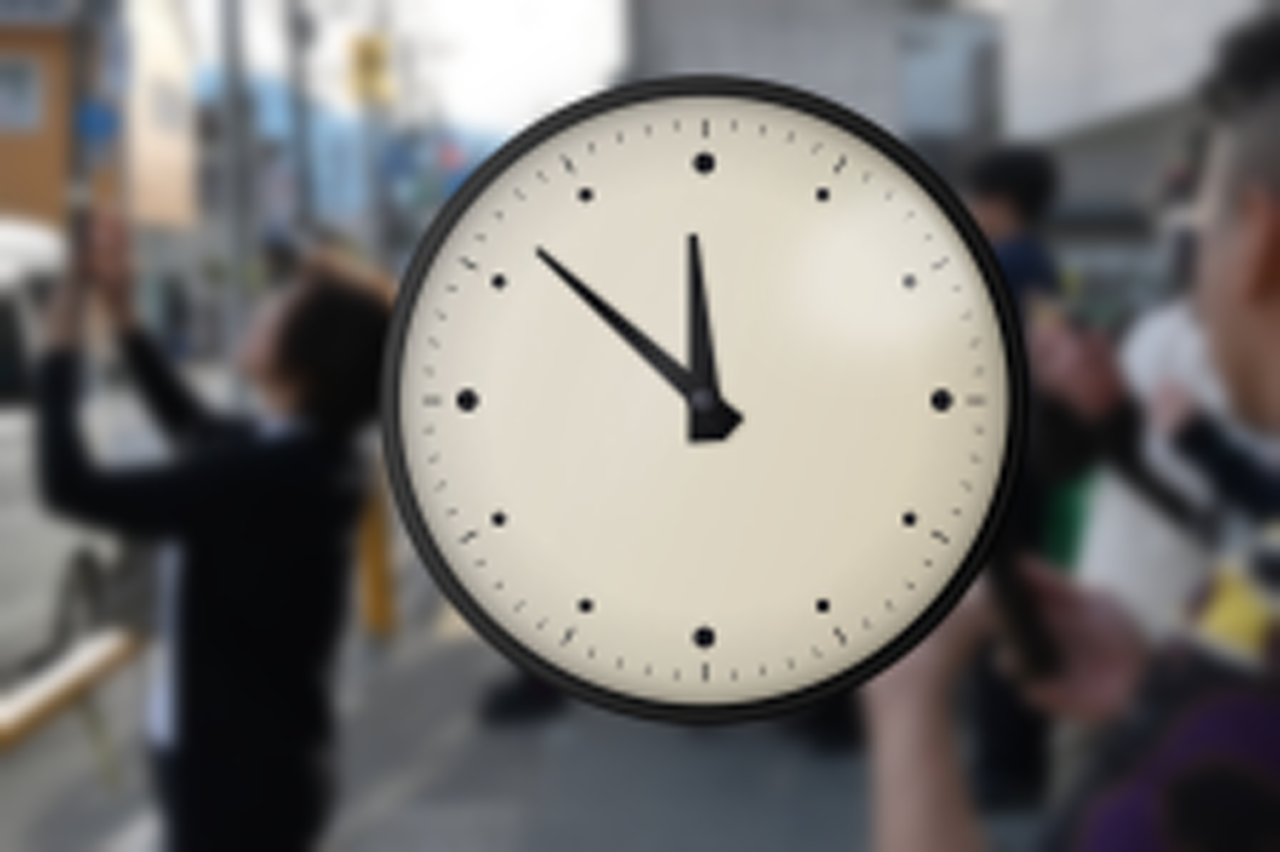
{"hour": 11, "minute": 52}
